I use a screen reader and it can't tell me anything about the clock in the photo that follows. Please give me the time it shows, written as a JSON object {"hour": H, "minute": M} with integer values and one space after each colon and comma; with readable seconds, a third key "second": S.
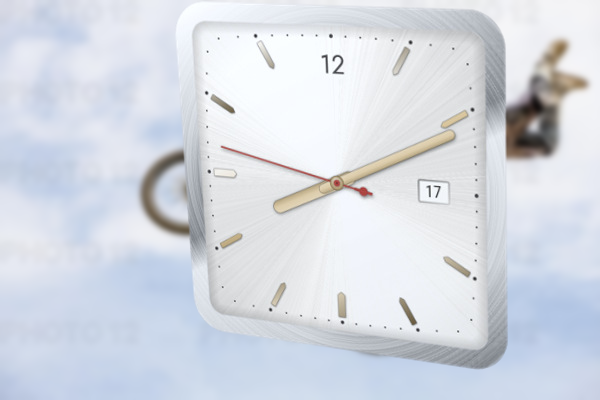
{"hour": 8, "minute": 10, "second": 47}
